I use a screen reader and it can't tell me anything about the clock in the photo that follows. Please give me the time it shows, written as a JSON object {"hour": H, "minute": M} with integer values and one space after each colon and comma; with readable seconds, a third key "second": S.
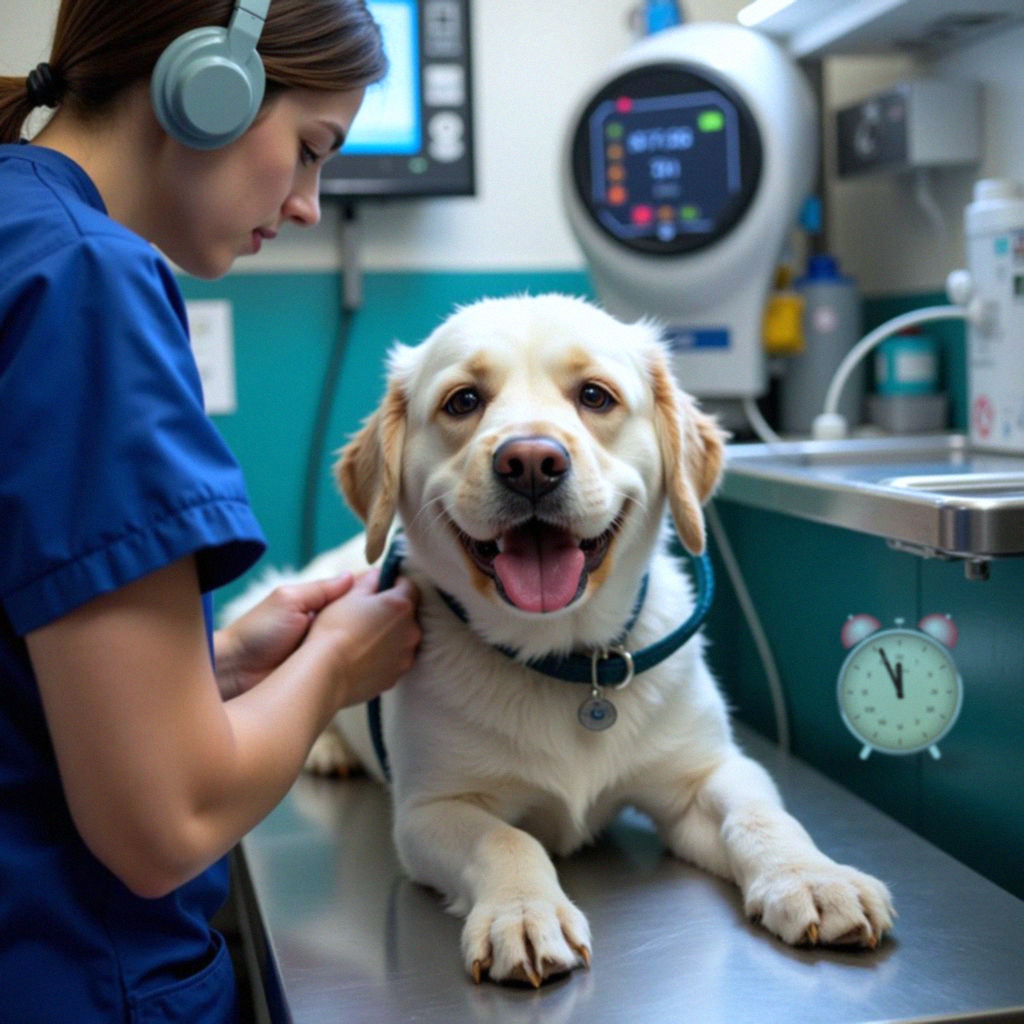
{"hour": 11, "minute": 56}
